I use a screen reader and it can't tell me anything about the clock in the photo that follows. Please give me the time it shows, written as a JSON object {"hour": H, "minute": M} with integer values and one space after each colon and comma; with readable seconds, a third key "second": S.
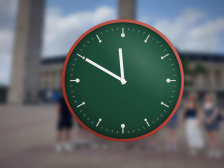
{"hour": 11, "minute": 50}
